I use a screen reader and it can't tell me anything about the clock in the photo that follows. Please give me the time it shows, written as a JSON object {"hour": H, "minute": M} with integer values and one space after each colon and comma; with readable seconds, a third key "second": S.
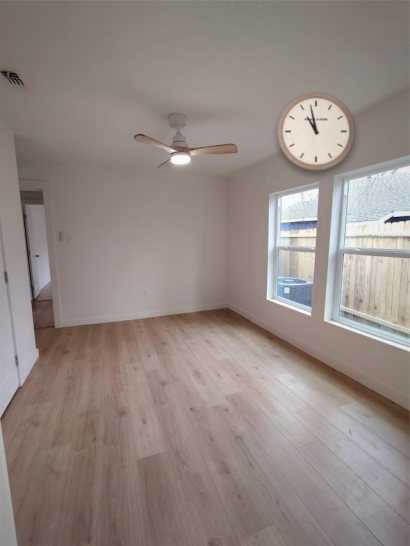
{"hour": 10, "minute": 58}
